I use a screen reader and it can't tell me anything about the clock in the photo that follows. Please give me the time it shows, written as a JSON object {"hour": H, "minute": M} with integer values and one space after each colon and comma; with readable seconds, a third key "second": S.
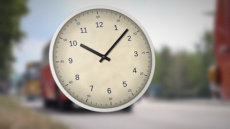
{"hour": 10, "minute": 8}
